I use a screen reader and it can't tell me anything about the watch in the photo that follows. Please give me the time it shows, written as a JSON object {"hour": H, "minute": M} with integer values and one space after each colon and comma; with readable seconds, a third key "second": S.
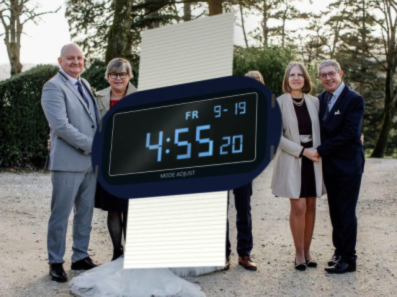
{"hour": 4, "minute": 55, "second": 20}
